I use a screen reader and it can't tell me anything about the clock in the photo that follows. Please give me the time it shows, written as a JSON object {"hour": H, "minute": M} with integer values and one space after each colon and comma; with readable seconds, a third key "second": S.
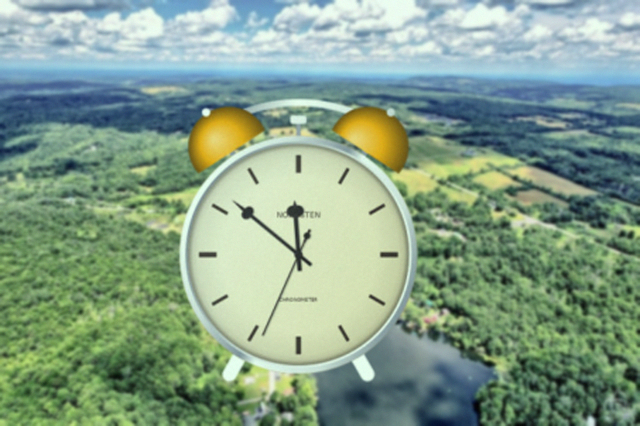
{"hour": 11, "minute": 51, "second": 34}
